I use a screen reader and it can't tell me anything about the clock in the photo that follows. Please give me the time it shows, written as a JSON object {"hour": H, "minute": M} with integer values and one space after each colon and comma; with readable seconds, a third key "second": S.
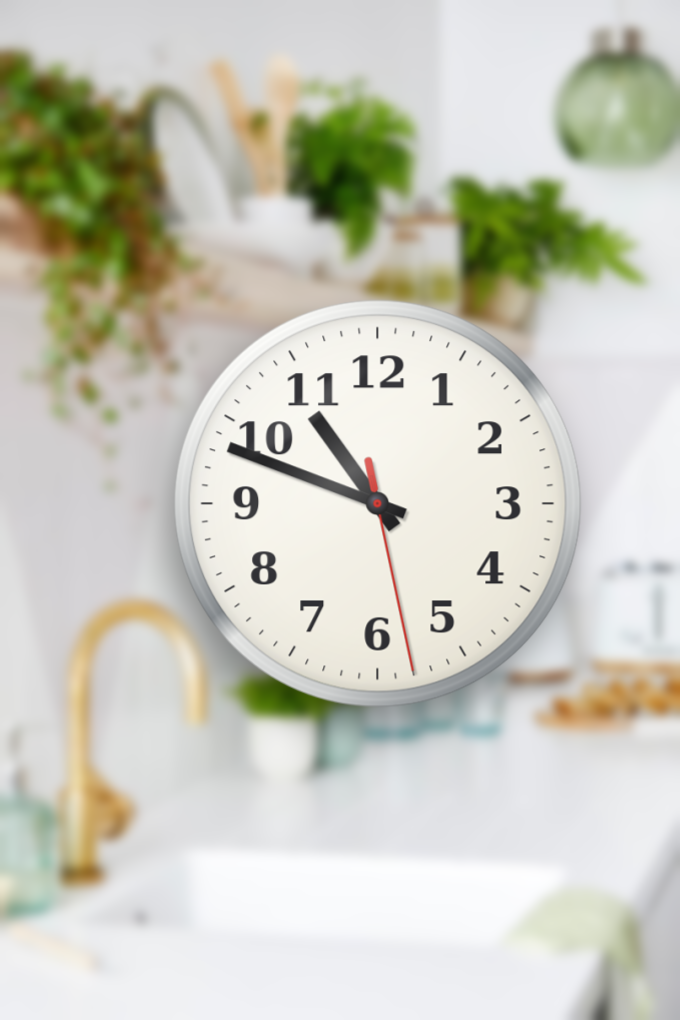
{"hour": 10, "minute": 48, "second": 28}
